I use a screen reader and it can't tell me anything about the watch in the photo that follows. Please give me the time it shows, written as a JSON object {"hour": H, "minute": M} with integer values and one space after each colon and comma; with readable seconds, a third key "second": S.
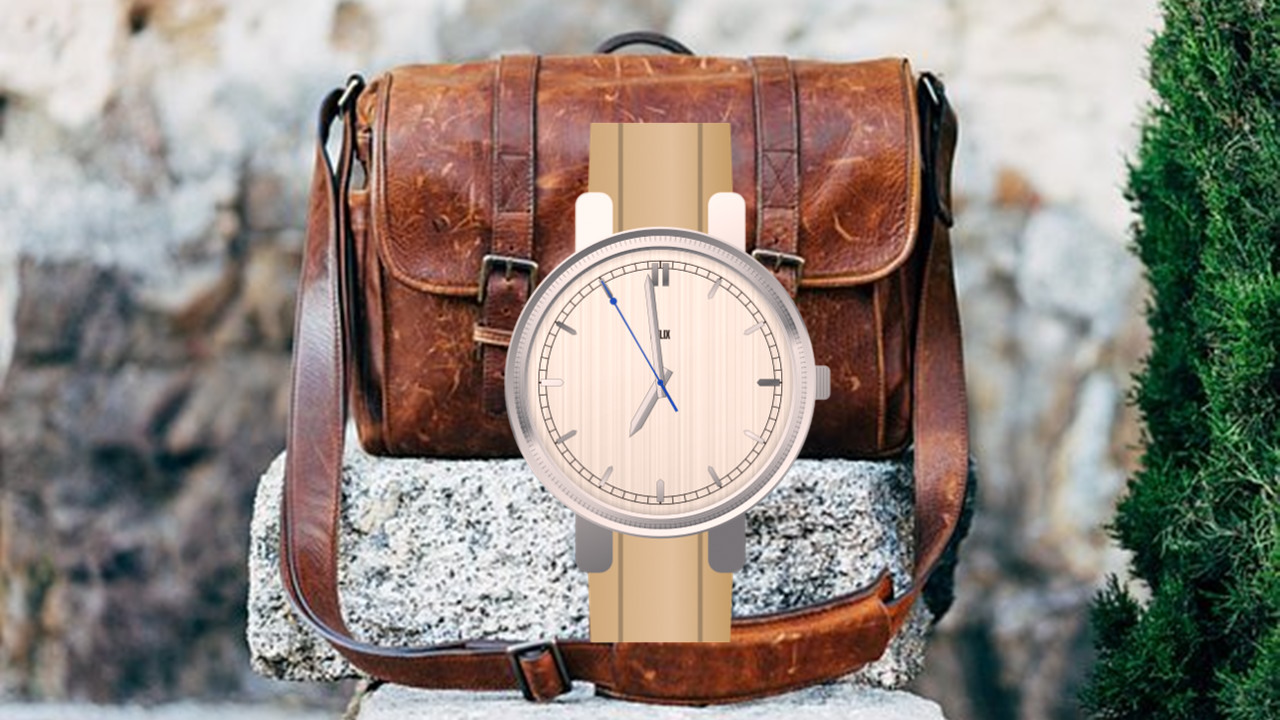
{"hour": 6, "minute": 58, "second": 55}
